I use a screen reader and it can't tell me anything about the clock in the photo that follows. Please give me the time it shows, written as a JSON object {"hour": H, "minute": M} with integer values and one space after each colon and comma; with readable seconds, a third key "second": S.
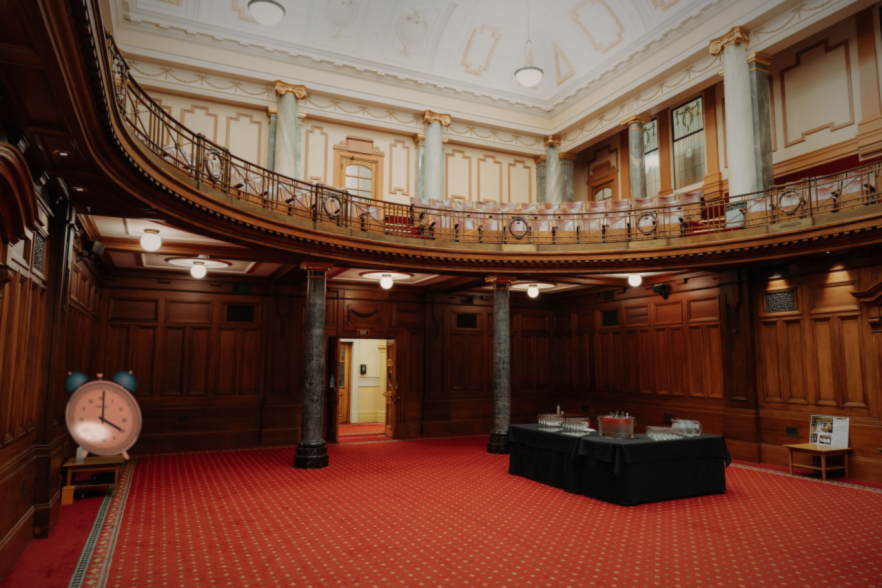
{"hour": 4, "minute": 1}
